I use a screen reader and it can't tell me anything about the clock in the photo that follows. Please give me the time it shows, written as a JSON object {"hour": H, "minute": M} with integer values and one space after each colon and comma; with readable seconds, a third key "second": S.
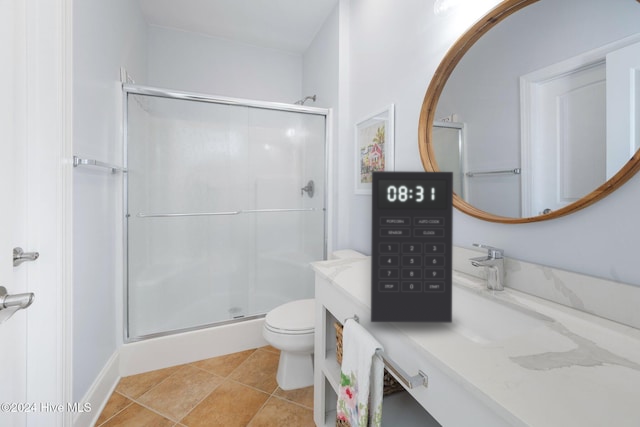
{"hour": 8, "minute": 31}
